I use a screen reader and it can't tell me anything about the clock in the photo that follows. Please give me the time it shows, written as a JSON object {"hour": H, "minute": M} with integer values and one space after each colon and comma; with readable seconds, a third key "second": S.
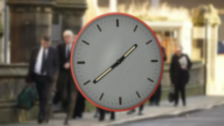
{"hour": 1, "minute": 39}
